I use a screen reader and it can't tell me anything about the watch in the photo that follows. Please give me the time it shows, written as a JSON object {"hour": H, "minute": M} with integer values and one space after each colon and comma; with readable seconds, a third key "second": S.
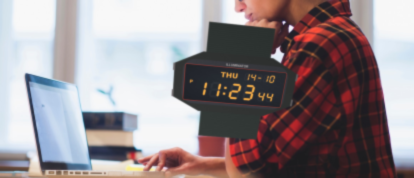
{"hour": 11, "minute": 23, "second": 44}
